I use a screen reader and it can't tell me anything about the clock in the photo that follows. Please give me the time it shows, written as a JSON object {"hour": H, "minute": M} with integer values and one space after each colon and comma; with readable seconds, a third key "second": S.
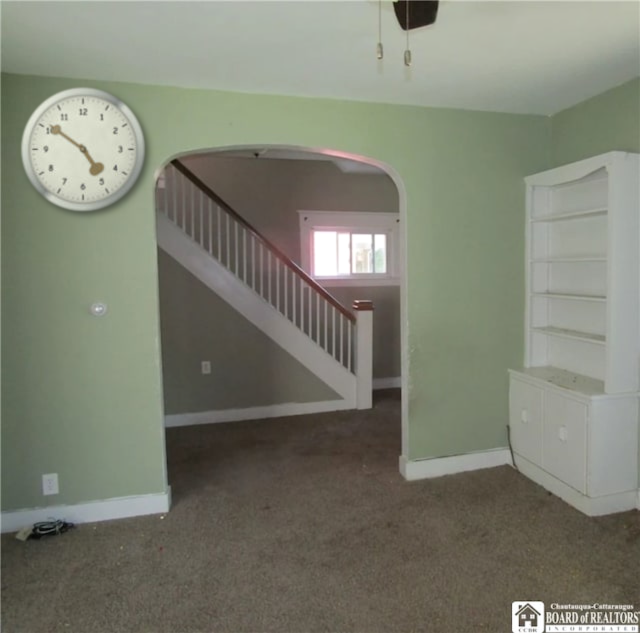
{"hour": 4, "minute": 51}
